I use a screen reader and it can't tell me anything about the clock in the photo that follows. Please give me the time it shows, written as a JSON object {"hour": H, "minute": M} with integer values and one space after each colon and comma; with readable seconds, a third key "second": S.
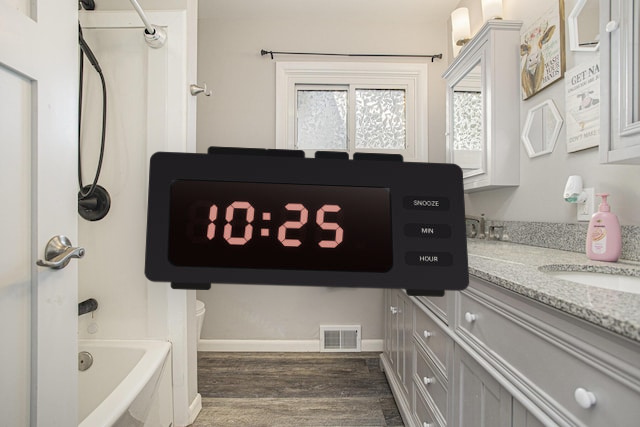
{"hour": 10, "minute": 25}
